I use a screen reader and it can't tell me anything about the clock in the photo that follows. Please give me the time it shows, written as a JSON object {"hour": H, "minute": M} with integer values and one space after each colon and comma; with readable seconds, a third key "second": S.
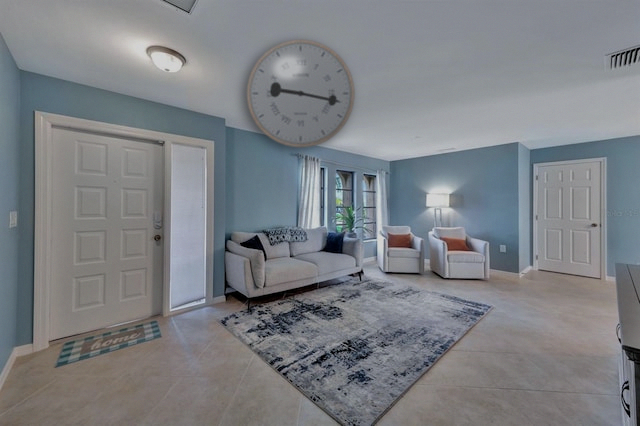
{"hour": 9, "minute": 17}
